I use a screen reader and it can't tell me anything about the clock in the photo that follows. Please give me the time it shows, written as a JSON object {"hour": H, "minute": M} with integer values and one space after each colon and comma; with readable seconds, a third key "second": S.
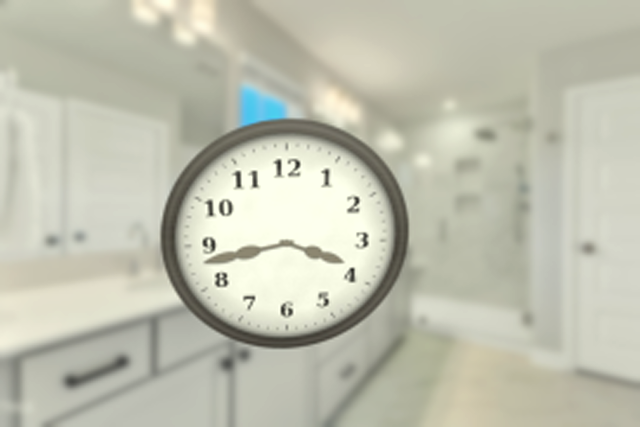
{"hour": 3, "minute": 43}
